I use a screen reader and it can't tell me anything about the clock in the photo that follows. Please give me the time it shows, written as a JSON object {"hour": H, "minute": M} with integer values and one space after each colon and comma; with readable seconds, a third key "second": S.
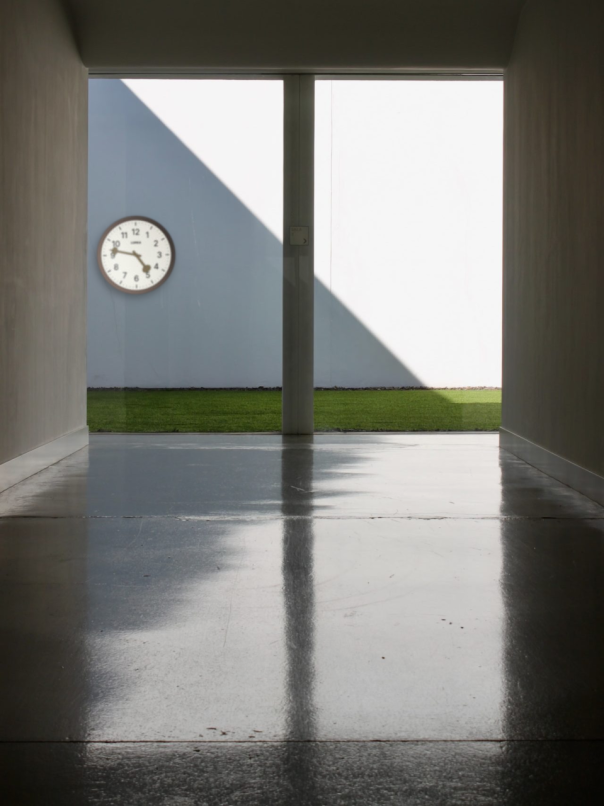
{"hour": 4, "minute": 47}
